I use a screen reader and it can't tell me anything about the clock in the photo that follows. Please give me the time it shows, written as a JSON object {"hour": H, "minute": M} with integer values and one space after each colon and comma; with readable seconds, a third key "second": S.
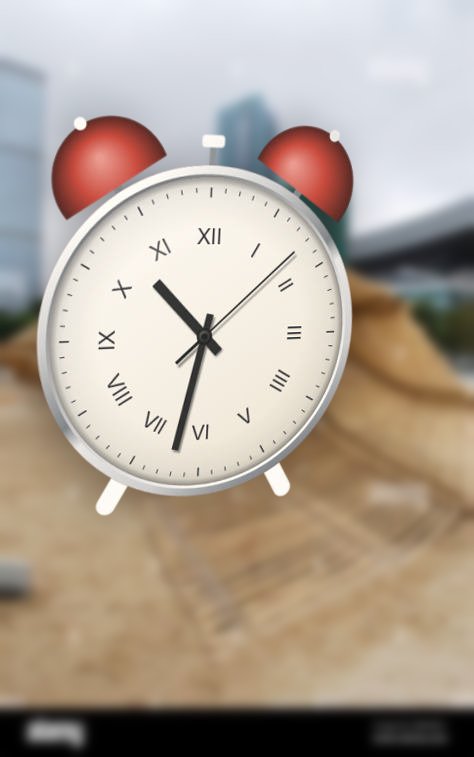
{"hour": 10, "minute": 32, "second": 8}
